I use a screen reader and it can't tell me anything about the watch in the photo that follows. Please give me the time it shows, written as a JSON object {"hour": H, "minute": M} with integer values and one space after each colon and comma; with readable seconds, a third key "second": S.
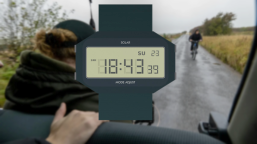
{"hour": 18, "minute": 43, "second": 39}
